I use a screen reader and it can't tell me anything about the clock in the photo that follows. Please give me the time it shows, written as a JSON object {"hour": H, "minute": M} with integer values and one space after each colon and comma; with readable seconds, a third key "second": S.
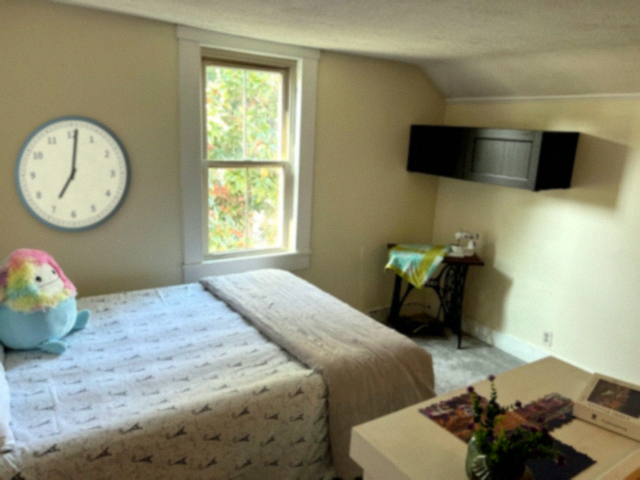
{"hour": 7, "minute": 1}
